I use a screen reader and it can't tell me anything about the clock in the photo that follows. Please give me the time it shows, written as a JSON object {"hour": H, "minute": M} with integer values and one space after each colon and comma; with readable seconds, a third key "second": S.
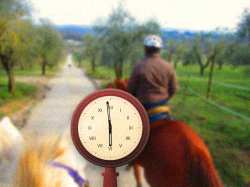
{"hour": 5, "minute": 59}
